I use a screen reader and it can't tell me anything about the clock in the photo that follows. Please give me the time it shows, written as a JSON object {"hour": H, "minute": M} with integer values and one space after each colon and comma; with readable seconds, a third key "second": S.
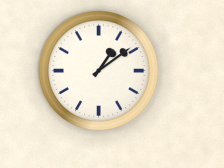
{"hour": 1, "minute": 9}
